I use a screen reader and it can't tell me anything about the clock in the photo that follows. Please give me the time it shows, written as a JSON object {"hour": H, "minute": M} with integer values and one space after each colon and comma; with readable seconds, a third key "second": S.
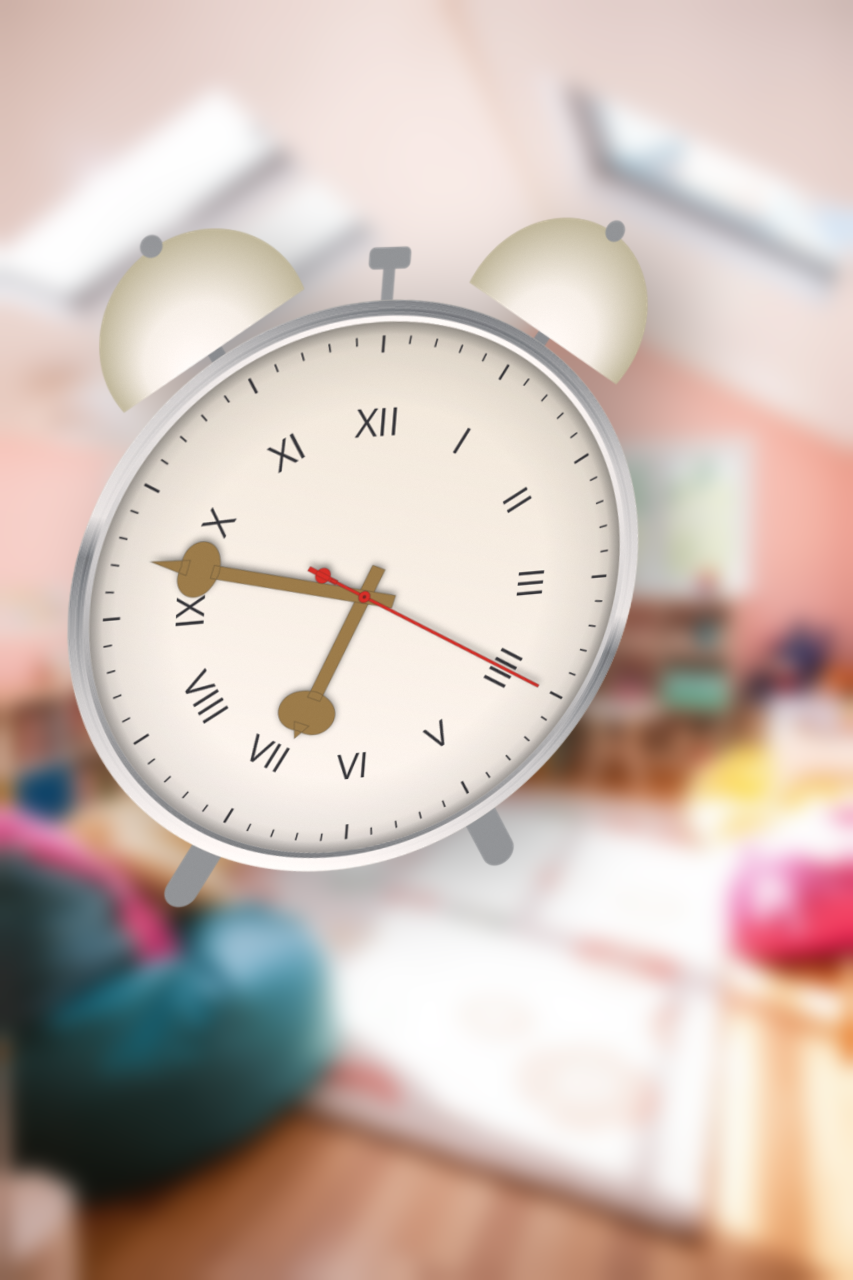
{"hour": 6, "minute": 47, "second": 20}
